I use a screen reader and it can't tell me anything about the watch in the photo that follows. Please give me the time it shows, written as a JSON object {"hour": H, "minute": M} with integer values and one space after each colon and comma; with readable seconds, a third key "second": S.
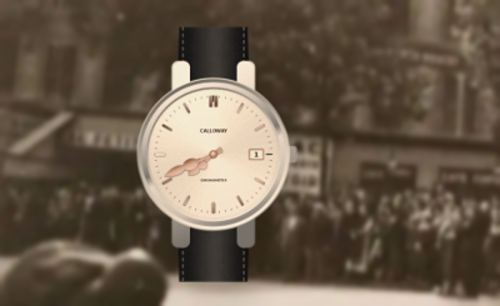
{"hour": 7, "minute": 41}
